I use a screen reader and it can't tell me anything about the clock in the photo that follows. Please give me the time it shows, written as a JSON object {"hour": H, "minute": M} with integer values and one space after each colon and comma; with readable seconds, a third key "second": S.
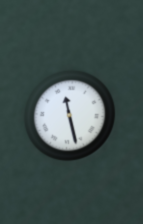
{"hour": 11, "minute": 27}
